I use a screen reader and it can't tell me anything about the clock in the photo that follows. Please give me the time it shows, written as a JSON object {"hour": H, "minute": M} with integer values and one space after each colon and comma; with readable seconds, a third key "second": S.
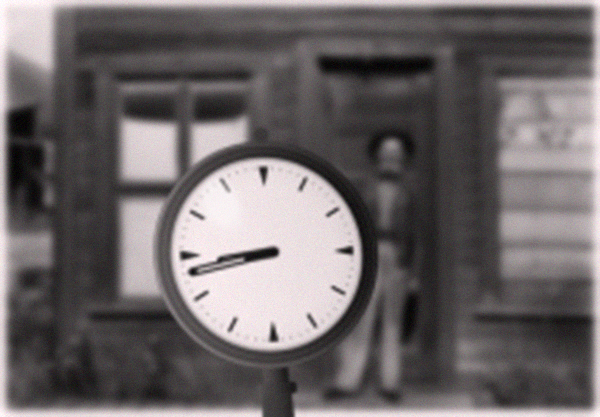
{"hour": 8, "minute": 43}
